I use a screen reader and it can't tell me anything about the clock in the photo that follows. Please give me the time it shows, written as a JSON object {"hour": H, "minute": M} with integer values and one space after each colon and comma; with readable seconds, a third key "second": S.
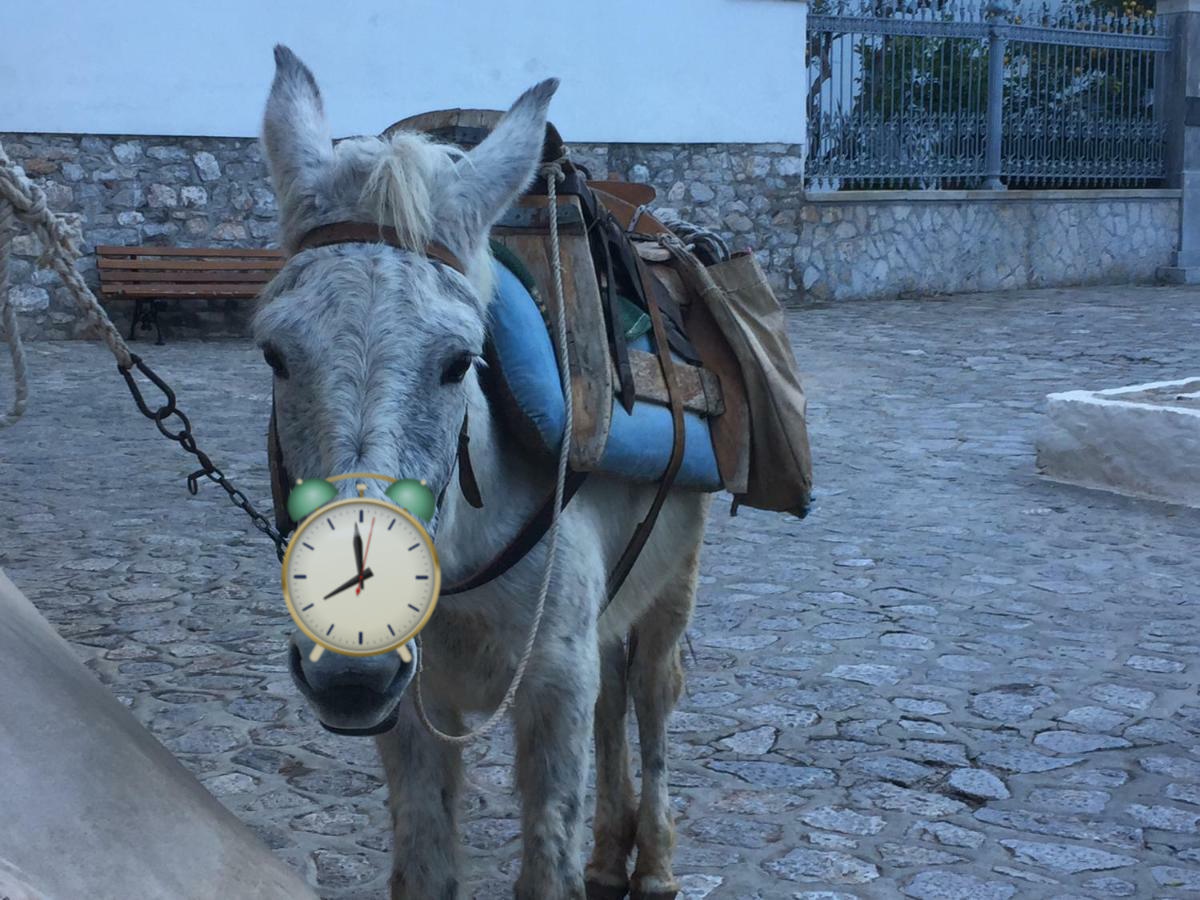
{"hour": 7, "minute": 59, "second": 2}
